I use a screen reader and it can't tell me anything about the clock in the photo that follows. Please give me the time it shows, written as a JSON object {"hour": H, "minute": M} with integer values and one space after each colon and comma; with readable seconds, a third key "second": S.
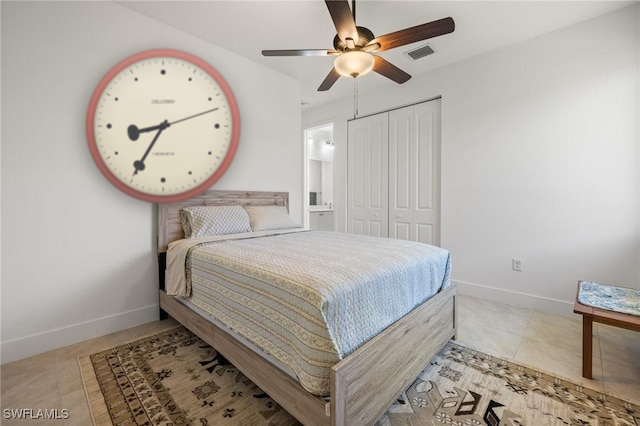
{"hour": 8, "minute": 35, "second": 12}
